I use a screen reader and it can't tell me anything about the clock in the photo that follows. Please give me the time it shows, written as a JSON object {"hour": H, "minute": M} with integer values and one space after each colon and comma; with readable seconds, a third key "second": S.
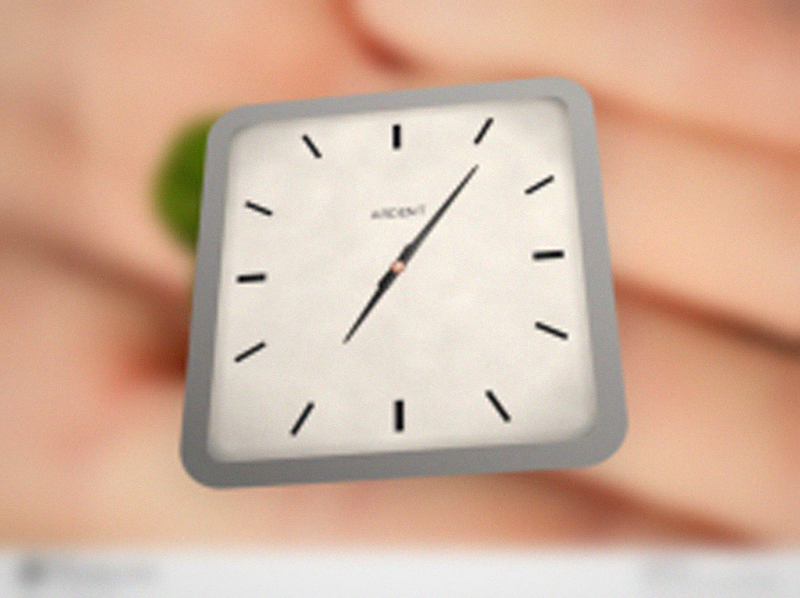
{"hour": 7, "minute": 6}
